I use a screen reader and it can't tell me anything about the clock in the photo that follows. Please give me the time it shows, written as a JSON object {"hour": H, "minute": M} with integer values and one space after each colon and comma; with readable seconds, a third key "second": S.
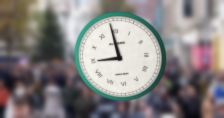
{"hour": 8, "minute": 59}
